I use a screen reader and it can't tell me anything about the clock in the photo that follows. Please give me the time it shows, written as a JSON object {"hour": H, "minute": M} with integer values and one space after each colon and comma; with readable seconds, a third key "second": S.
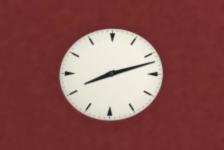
{"hour": 8, "minute": 12}
